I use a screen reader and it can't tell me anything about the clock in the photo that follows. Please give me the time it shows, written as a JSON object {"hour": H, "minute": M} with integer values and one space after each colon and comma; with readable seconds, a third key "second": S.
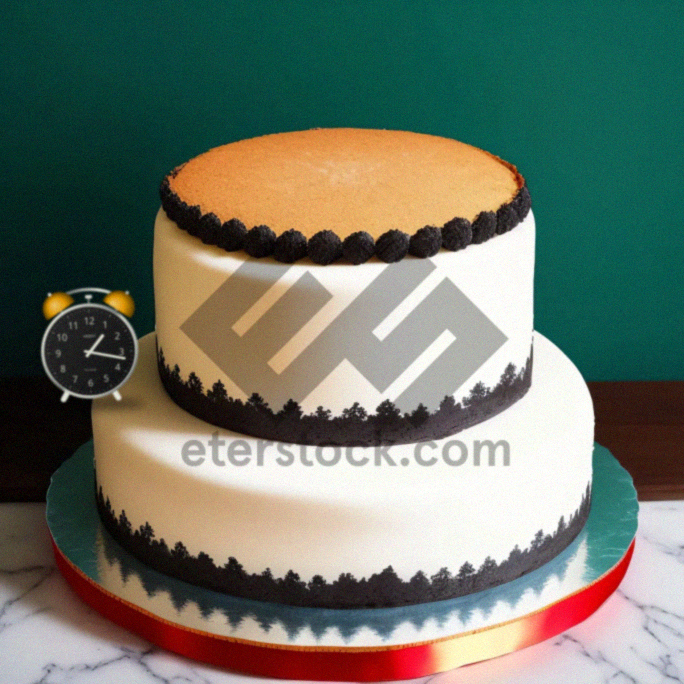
{"hour": 1, "minute": 17}
